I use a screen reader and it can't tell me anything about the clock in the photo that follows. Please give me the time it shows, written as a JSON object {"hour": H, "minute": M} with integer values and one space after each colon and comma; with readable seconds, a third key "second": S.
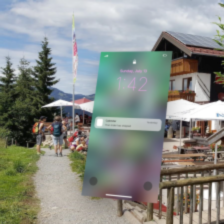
{"hour": 1, "minute": 42}
